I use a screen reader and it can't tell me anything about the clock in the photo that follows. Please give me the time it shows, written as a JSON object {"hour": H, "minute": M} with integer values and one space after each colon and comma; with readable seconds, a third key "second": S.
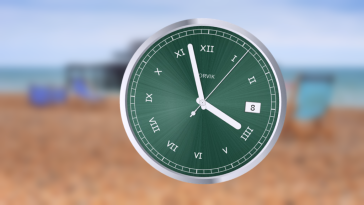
{"hour": 3, "minute": 57, "second": 6}
